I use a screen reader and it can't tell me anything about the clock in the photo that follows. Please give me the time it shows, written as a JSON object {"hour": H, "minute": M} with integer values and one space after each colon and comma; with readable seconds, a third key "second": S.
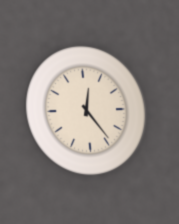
{"hour": 12, "minute": 24}
